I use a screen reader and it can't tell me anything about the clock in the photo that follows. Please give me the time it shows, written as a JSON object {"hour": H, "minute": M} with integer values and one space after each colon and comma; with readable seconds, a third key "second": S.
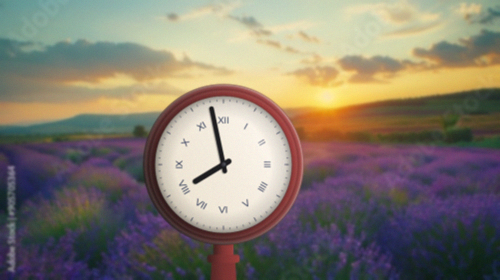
{"hour": 7, "minute": 58}
